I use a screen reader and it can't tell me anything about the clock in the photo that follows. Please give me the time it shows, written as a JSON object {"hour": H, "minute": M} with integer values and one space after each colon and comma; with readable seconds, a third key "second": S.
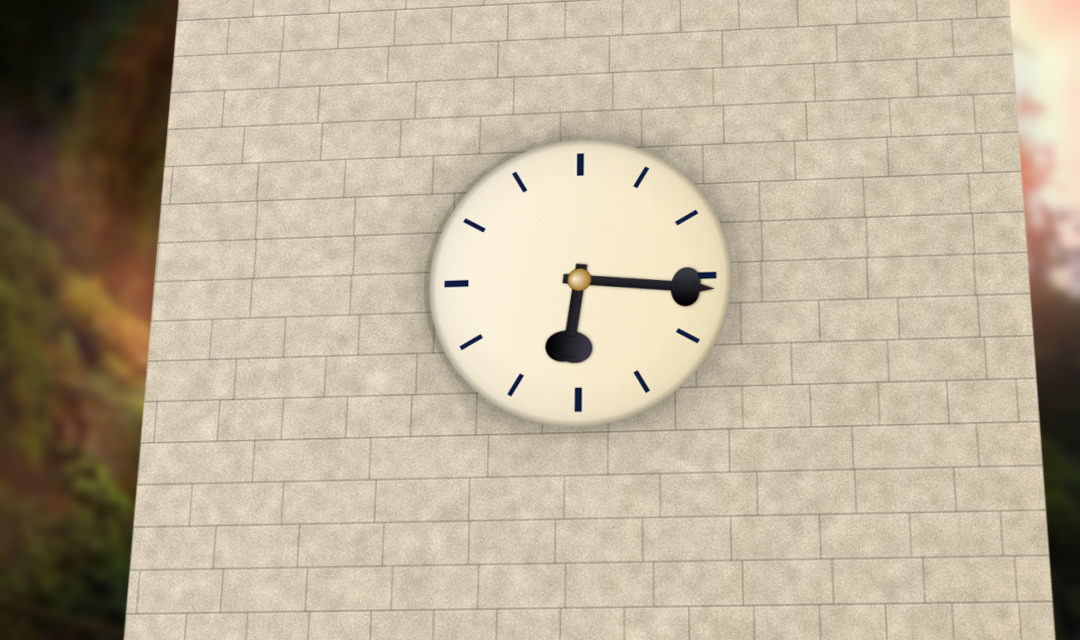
{"hour": 6, "minute": 16}
